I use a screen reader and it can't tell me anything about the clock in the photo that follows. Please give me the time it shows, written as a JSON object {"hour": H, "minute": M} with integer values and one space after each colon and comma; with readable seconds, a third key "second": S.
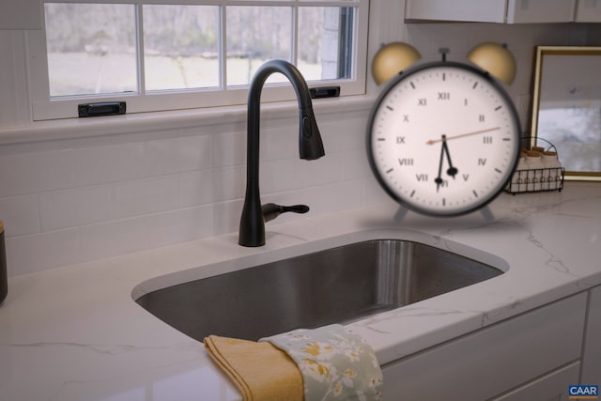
{"hour": 5, "minute": 31, "second": 13}
